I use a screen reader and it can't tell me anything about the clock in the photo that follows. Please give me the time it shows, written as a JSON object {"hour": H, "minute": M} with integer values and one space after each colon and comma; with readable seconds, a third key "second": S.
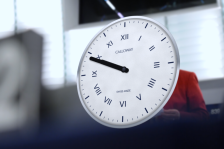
{"hour": 9, "minute": 49}
